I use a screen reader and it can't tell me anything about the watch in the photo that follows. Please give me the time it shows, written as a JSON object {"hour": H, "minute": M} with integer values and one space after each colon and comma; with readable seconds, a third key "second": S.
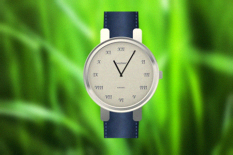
{"hour": 11, "minute": 5}
